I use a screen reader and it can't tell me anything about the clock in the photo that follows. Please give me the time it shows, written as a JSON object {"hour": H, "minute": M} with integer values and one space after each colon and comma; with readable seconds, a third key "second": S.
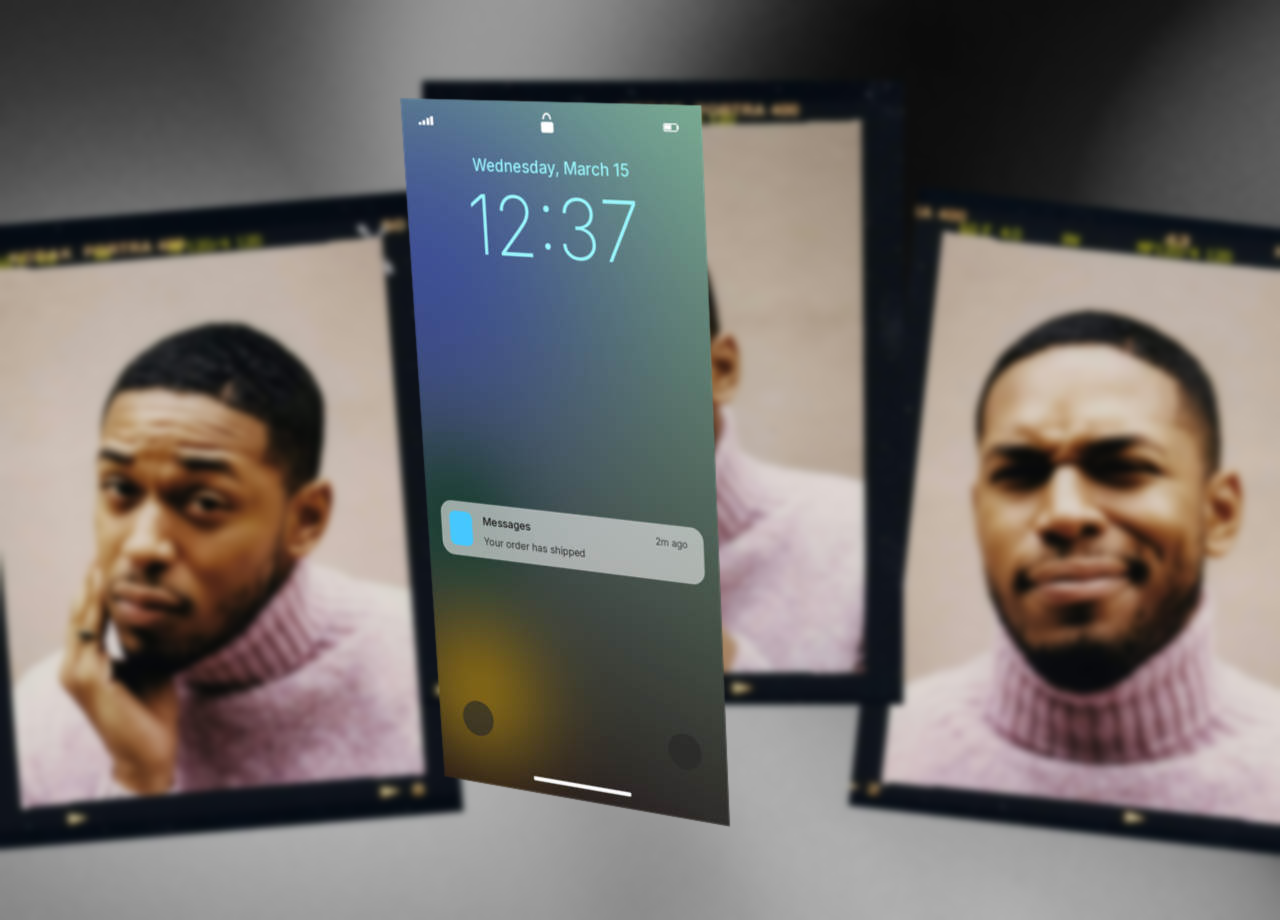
{"hour": 12, "minute": 37}
